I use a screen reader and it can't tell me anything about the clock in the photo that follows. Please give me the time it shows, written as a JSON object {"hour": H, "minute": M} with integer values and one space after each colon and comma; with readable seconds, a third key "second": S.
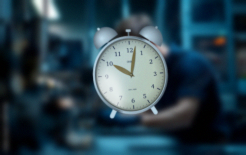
{"hour": 10, "minute": 2}
